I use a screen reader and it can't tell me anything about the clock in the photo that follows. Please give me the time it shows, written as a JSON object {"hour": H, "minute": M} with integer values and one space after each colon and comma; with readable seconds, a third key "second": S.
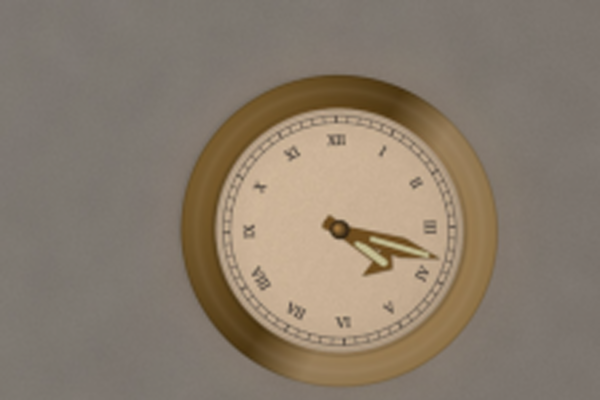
{"hour": 4, "minute": 18}
